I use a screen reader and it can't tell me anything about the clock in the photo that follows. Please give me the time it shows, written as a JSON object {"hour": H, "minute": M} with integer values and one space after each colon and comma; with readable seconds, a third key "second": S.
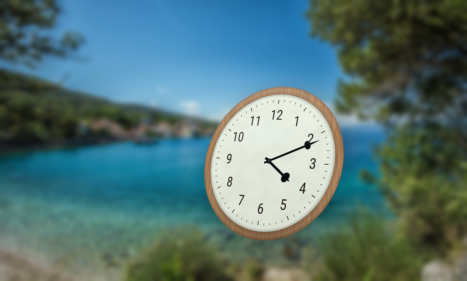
{"hour": 4, "minute": 11}
